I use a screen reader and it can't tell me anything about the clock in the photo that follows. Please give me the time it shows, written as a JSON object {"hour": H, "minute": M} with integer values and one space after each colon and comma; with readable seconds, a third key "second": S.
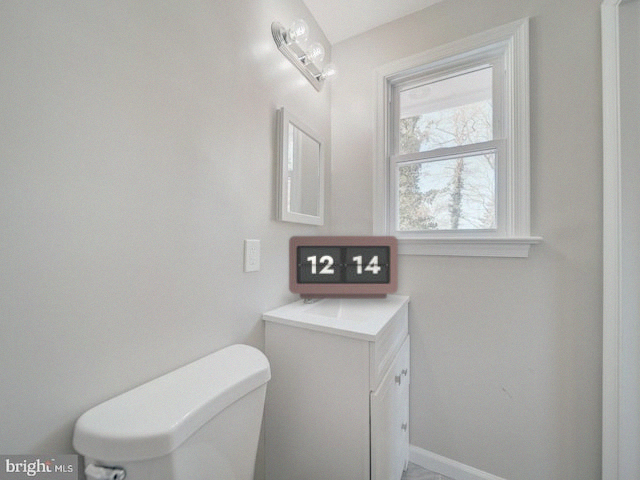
{"hour": 12, "minute": 14}
